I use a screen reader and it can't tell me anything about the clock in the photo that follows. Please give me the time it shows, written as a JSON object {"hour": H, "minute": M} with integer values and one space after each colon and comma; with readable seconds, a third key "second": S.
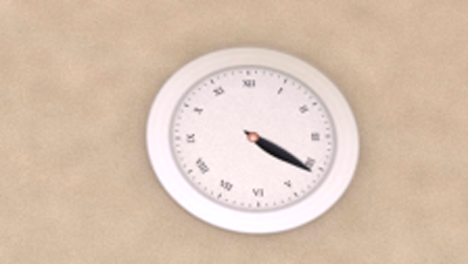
{"hour": 4, "minute": 21}
